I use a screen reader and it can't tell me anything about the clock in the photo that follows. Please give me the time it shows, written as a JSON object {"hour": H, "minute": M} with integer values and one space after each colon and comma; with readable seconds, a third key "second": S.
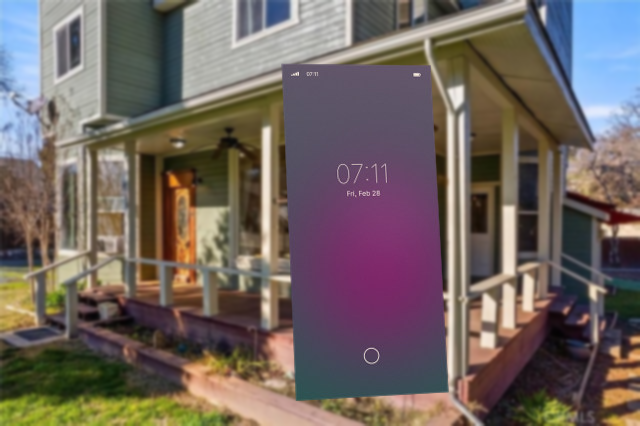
{"hour": 7, "minute": 11}
